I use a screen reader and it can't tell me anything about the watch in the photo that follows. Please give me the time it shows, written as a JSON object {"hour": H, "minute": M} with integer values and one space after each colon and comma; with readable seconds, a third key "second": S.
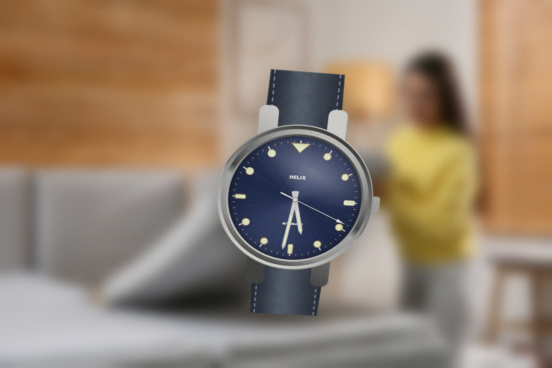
{"hour": 5, "minute": 31, "second": 19}
